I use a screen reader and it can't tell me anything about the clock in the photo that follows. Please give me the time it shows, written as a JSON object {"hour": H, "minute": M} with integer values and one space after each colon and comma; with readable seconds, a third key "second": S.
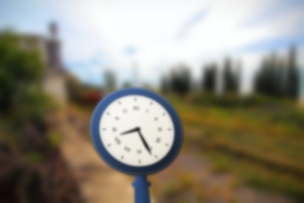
{"hour": 8, "minute": 26}
